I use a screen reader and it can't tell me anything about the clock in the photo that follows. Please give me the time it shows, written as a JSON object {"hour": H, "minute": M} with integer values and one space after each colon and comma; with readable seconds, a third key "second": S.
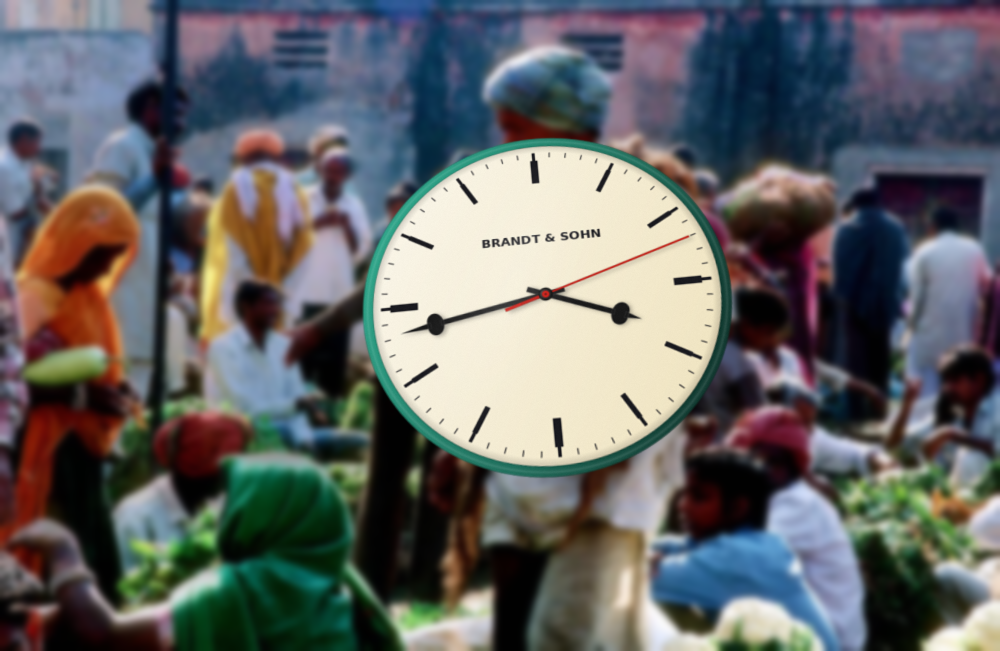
{"hour": 3, "minute": 43, "second": 12}
